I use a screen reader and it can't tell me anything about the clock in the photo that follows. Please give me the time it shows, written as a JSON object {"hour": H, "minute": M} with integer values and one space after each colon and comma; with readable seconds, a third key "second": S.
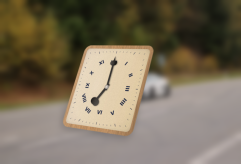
{"hour": 7, "minute": 0}
